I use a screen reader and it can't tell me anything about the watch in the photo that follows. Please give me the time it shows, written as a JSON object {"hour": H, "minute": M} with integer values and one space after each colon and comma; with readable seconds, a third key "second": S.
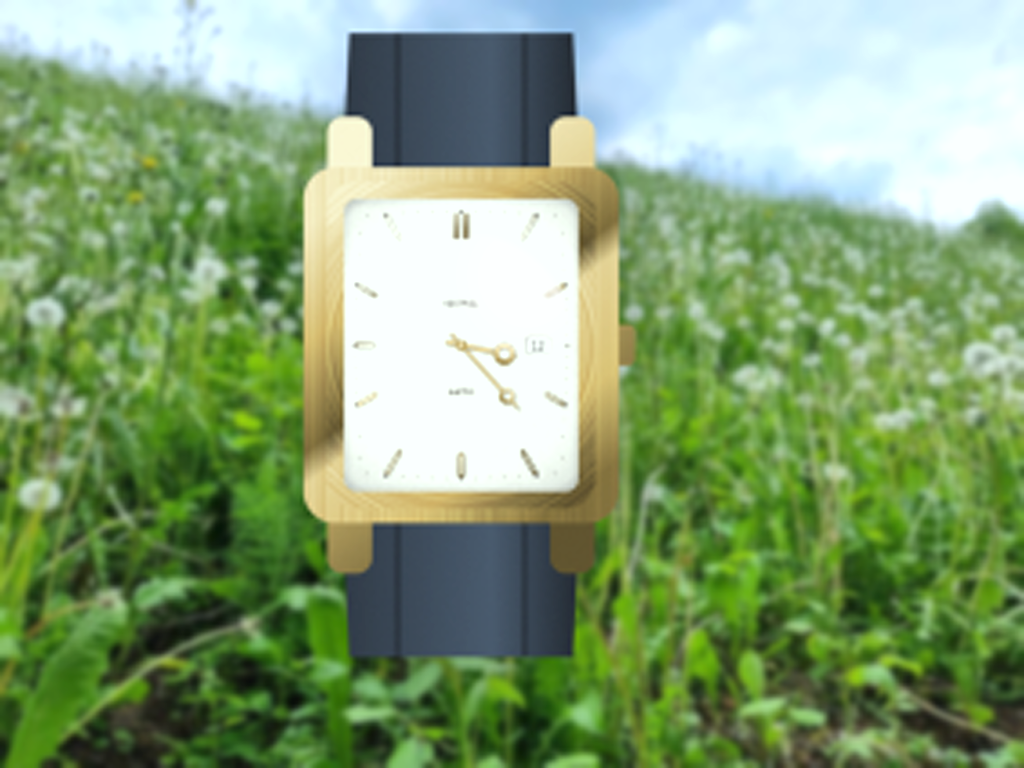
{"hour": 3, "minute": 23}
